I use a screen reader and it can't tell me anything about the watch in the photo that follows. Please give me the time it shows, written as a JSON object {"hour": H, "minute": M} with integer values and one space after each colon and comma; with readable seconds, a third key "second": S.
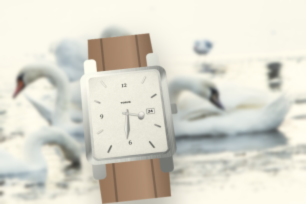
{"hour": 3, "minute": 31}
